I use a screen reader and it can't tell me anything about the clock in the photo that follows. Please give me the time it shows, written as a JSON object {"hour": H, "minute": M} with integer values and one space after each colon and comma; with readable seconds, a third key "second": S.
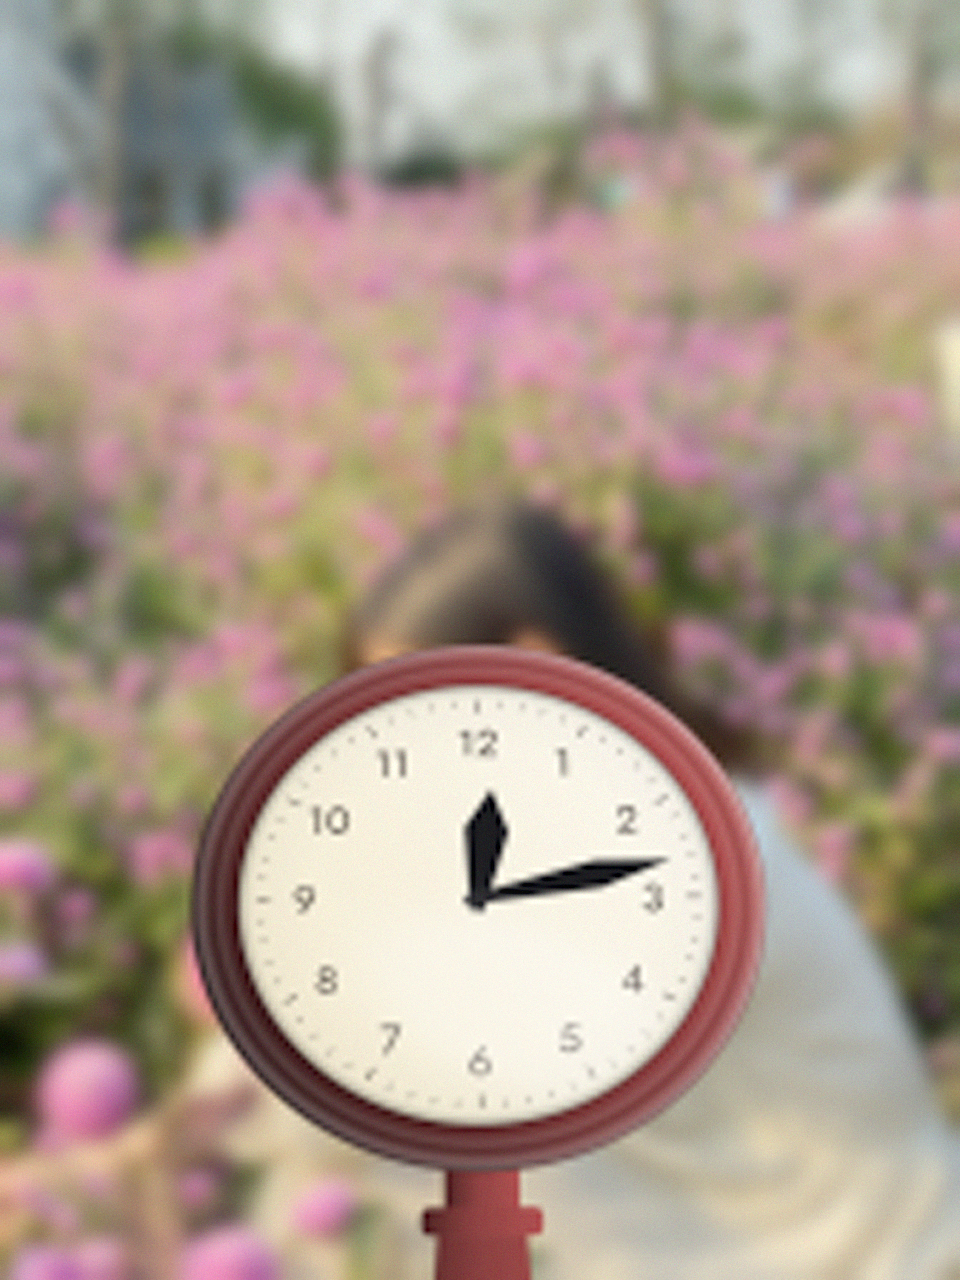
{"hour": 12, "minute": 13}
